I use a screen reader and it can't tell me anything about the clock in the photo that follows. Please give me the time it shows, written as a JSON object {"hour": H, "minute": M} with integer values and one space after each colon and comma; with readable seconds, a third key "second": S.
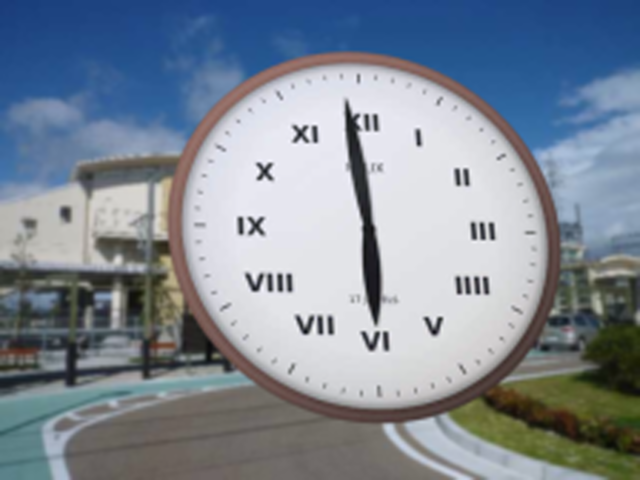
{"hour": 5, "minute": 59}
